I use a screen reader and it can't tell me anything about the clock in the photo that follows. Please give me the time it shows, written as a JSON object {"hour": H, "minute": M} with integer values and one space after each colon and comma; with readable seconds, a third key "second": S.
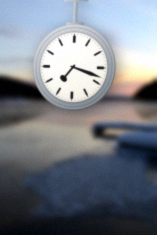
{"hour": 7, "minute": 18}
